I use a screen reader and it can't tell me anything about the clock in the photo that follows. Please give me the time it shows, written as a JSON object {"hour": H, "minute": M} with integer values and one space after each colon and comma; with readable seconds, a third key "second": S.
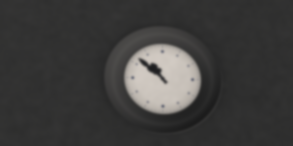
{"hour": 10, "minute": 52}
